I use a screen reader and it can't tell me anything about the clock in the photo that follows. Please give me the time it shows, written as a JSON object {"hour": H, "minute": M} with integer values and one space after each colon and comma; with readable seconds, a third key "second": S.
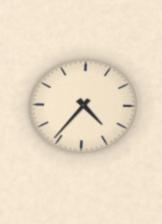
{"hour": 4, "minute": 36}
